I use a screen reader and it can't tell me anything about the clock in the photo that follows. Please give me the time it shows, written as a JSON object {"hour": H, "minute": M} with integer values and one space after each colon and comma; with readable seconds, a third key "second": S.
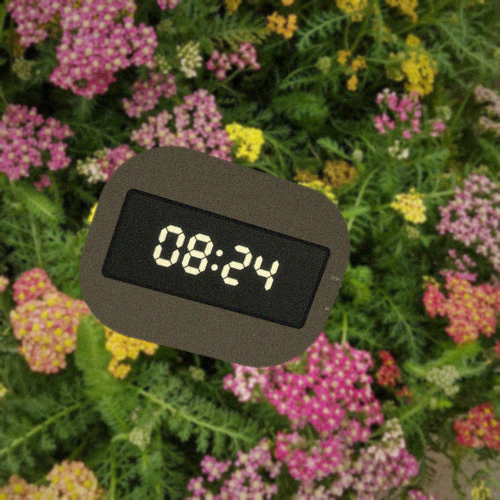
{"hour": 8, "minute": 24}
